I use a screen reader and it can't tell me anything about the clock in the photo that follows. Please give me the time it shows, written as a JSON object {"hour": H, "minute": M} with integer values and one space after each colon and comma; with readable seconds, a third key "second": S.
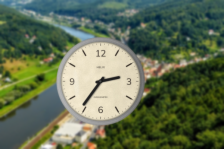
{"hour": 2, "minute": 36}
